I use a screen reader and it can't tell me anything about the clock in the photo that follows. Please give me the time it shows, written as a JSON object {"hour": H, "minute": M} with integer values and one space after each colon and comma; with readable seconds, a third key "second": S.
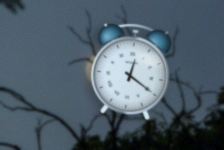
{"hour": 12, "minute": 20}
